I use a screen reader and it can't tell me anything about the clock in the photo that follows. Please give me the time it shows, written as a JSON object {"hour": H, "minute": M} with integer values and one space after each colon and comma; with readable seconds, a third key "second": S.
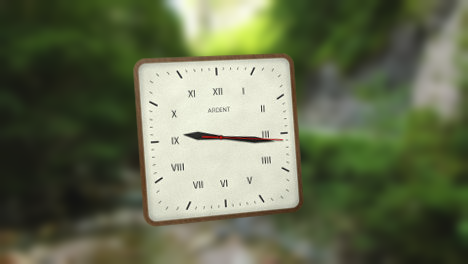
{"hour": 9, "minute": 16, "second": 16}
